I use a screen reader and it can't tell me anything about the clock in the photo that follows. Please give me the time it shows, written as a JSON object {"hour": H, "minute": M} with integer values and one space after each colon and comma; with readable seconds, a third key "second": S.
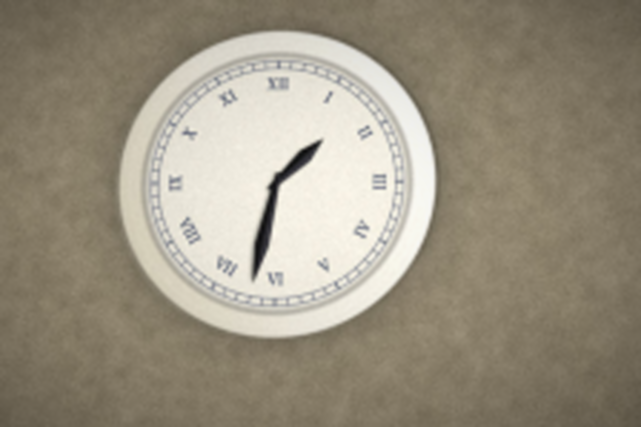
{"hour": 1, "minute": 32}
